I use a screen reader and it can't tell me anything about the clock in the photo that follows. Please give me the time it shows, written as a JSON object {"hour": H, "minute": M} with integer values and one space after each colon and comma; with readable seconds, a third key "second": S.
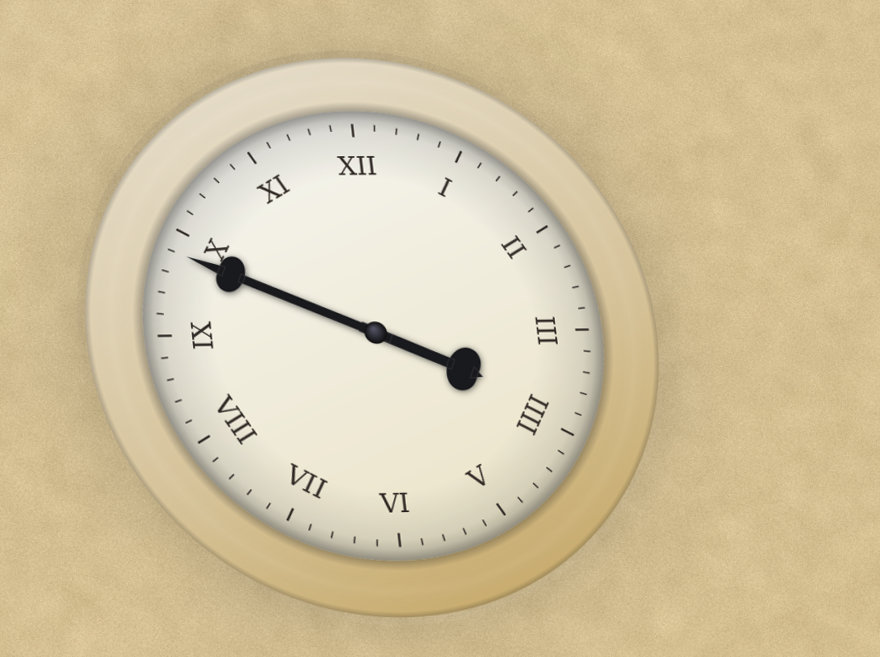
{"hour": 3, "minute": 49}
